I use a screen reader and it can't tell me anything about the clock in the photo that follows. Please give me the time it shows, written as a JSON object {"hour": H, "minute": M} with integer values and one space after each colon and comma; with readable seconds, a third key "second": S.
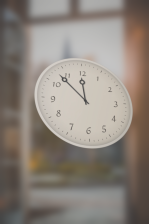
{"hour": 11, "minute": 53}
